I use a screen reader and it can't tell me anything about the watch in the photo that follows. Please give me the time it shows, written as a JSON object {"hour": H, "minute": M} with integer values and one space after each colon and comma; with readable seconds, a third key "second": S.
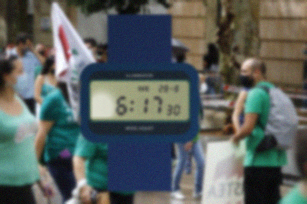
{"hour": 6, "minute": 17}
